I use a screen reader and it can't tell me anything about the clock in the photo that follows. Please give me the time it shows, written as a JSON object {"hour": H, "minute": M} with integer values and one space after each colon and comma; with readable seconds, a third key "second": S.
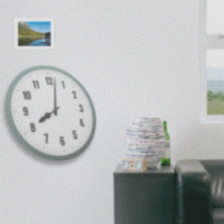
{"hour": 8, "minute": 2}
